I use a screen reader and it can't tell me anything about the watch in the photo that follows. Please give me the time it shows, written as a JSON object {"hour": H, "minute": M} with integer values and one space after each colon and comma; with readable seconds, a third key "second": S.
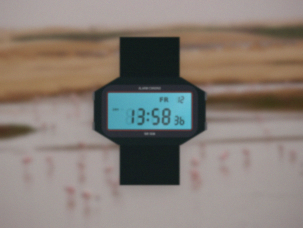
{"hour": 13, "minute": 58, "second": 36}
